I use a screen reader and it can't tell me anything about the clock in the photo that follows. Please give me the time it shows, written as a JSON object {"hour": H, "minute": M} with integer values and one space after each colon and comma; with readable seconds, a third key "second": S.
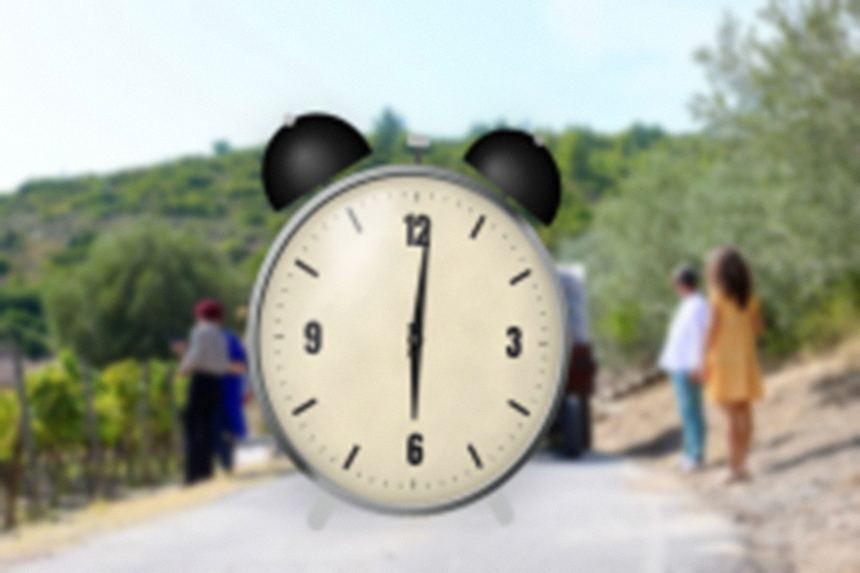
{"hour": 6, "minute": 1}
